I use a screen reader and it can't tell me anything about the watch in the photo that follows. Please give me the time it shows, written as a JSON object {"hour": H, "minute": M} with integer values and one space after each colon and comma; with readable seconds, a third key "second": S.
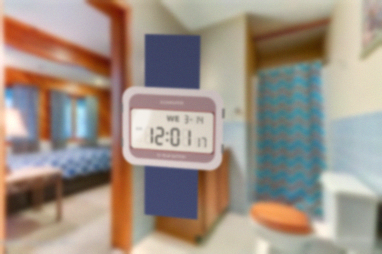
{"hour": 12, "minute": 1}
